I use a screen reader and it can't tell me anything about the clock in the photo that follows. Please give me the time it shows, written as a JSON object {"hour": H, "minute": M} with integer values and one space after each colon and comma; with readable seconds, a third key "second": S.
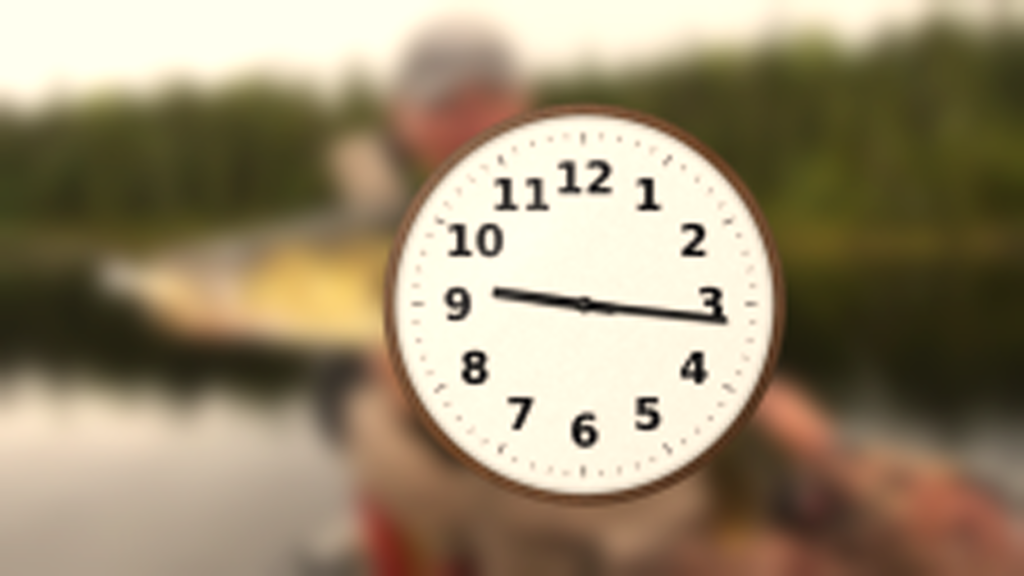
{"hour": 9, "minute": 16}
